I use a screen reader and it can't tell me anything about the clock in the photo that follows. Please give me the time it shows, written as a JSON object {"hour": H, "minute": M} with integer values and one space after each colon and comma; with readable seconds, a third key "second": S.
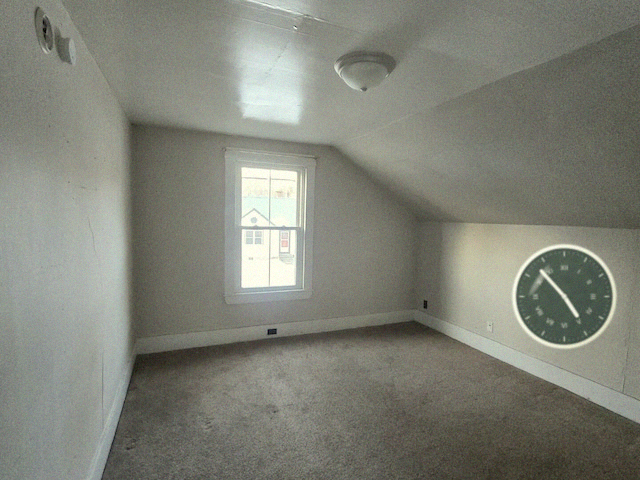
{"hour": 4, "minute": 53}
